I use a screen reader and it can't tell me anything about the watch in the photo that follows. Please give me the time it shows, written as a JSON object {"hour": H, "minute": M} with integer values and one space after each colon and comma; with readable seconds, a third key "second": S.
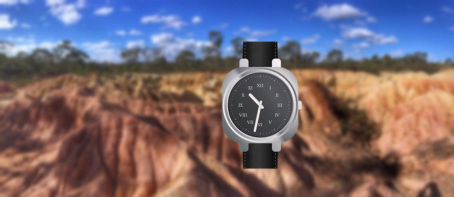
{"hour": 10, "minute": 32}
